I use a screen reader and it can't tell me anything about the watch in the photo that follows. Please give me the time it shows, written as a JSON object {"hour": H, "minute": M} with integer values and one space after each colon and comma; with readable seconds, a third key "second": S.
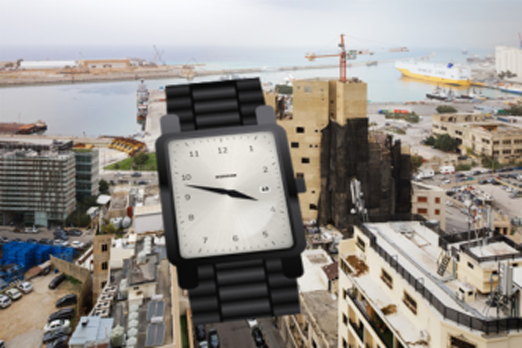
{"hour": 3, "minute": 48}
